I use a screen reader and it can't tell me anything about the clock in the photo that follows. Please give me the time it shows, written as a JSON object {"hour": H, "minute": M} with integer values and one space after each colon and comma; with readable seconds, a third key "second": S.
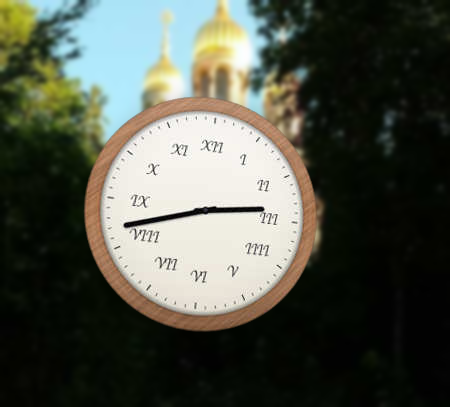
{"hour": 2, "minute": 42}
